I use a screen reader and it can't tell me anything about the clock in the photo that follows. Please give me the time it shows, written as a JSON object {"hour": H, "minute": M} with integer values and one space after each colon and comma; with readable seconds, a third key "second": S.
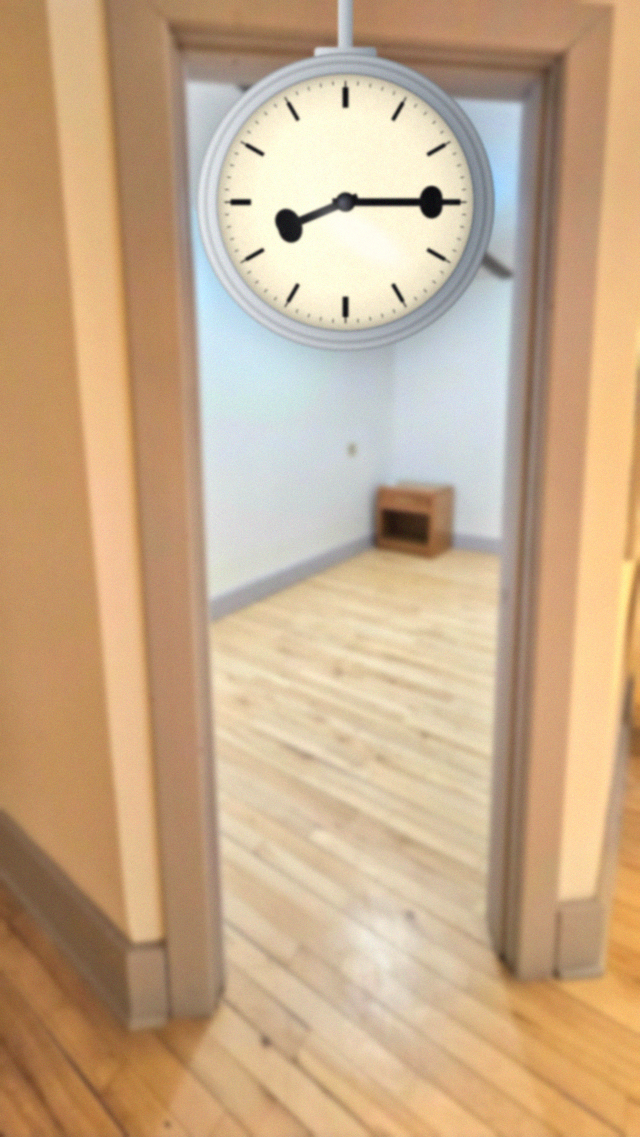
{"hour": 8, "minute": 15}
